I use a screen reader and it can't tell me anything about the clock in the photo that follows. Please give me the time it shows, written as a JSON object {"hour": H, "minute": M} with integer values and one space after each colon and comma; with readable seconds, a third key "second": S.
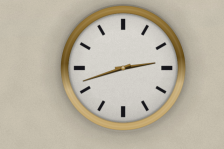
{"hour": 2, "minute": 42}
